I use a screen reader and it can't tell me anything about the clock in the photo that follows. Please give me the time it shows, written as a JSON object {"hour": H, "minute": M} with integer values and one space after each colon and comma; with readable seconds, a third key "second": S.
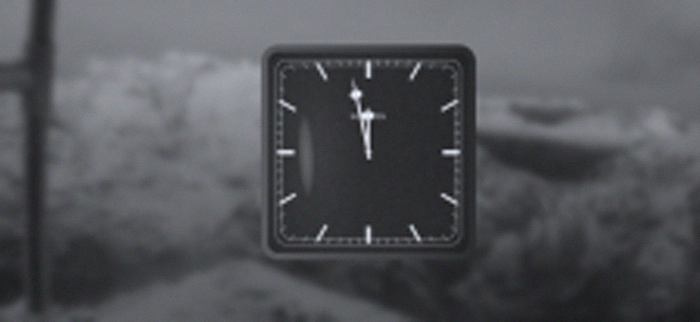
{"hour": 11, "minute": 58}
